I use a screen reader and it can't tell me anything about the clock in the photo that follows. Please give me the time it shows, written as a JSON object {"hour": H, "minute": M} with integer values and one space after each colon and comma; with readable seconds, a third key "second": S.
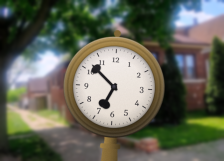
{"hour": 6, "minute": 52}
